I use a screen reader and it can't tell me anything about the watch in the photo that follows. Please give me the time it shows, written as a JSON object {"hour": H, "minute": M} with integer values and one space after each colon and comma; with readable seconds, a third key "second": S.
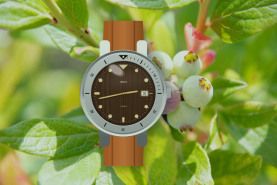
{"hour": 2, "minute": 43}
